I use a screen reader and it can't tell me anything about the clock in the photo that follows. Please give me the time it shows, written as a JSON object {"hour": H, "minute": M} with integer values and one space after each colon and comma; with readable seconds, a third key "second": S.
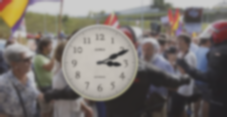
{"hour": 3, "minute": 11}
